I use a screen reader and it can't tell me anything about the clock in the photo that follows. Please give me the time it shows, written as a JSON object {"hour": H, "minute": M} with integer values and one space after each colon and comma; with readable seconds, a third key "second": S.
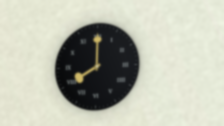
{"hour": 8, "minute": 0}
